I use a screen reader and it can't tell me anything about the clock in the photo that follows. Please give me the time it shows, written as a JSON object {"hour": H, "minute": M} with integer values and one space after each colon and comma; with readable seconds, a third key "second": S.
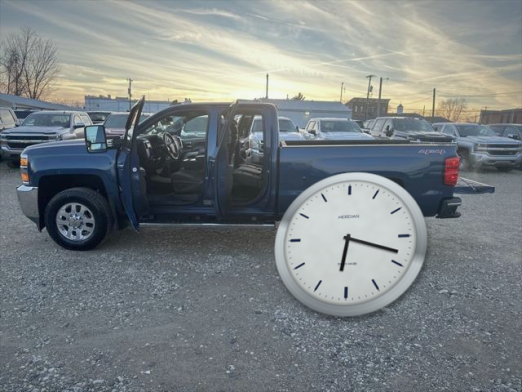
{"hour": 6, "minute": 18}
